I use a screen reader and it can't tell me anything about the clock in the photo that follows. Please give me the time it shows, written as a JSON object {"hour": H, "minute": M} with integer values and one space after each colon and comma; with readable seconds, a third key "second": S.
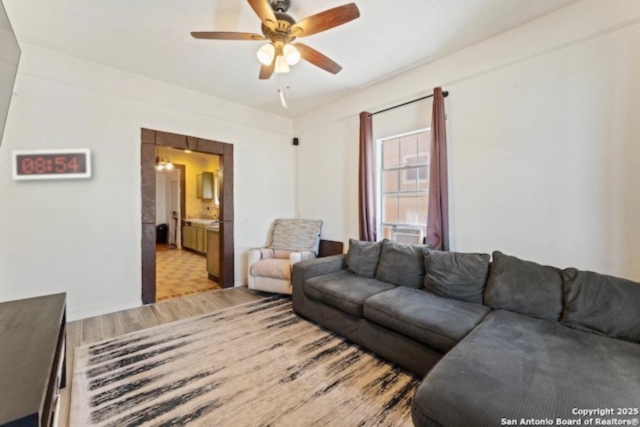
{"hour": 8, "minute": 54}
